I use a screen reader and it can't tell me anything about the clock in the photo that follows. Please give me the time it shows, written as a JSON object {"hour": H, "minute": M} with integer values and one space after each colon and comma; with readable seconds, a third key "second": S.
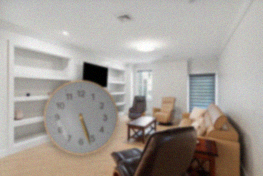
{"hour": 5, "minute": 27}
